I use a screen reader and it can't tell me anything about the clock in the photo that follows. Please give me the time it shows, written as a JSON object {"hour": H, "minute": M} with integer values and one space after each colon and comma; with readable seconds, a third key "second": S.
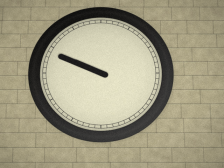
{"hour": 9, "minute": 49}
